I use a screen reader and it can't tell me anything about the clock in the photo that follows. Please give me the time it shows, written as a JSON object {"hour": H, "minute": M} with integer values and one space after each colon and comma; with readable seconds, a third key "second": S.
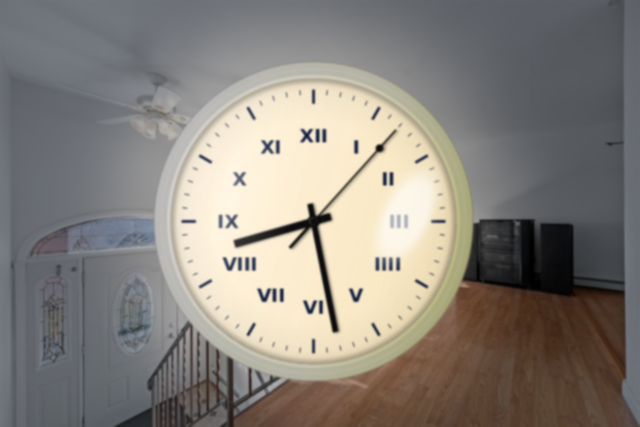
{"hour": 8, "minute": 28, "second": 7}
